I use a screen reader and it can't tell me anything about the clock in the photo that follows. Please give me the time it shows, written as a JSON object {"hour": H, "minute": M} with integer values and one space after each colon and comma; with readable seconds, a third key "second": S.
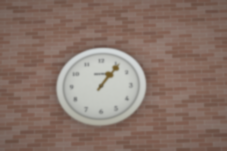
{"hour": 1, "minute": 6}
